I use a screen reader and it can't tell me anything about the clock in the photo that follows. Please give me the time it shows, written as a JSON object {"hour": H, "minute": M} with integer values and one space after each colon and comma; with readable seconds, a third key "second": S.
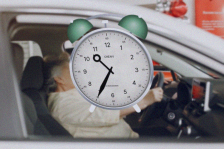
{"hour": 10, "minute": 35}
